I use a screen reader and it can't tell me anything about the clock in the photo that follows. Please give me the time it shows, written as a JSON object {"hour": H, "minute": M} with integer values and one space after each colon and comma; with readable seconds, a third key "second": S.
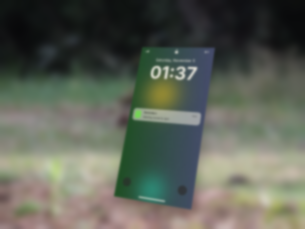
{"hour": 1, "minute": 37}
